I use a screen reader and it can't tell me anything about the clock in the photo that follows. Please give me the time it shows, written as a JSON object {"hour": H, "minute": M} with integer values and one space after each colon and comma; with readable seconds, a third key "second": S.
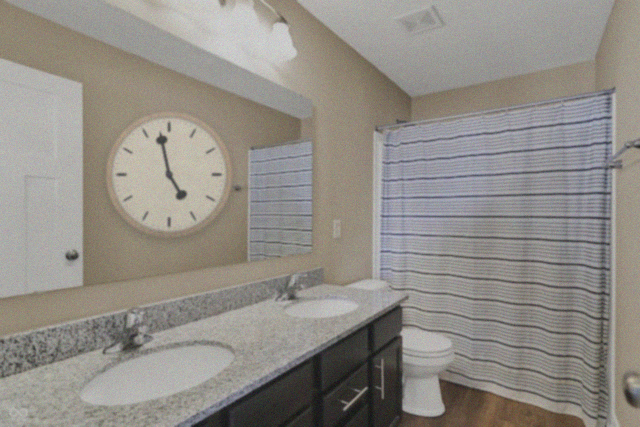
{"hour": 4, "minute": 58}
